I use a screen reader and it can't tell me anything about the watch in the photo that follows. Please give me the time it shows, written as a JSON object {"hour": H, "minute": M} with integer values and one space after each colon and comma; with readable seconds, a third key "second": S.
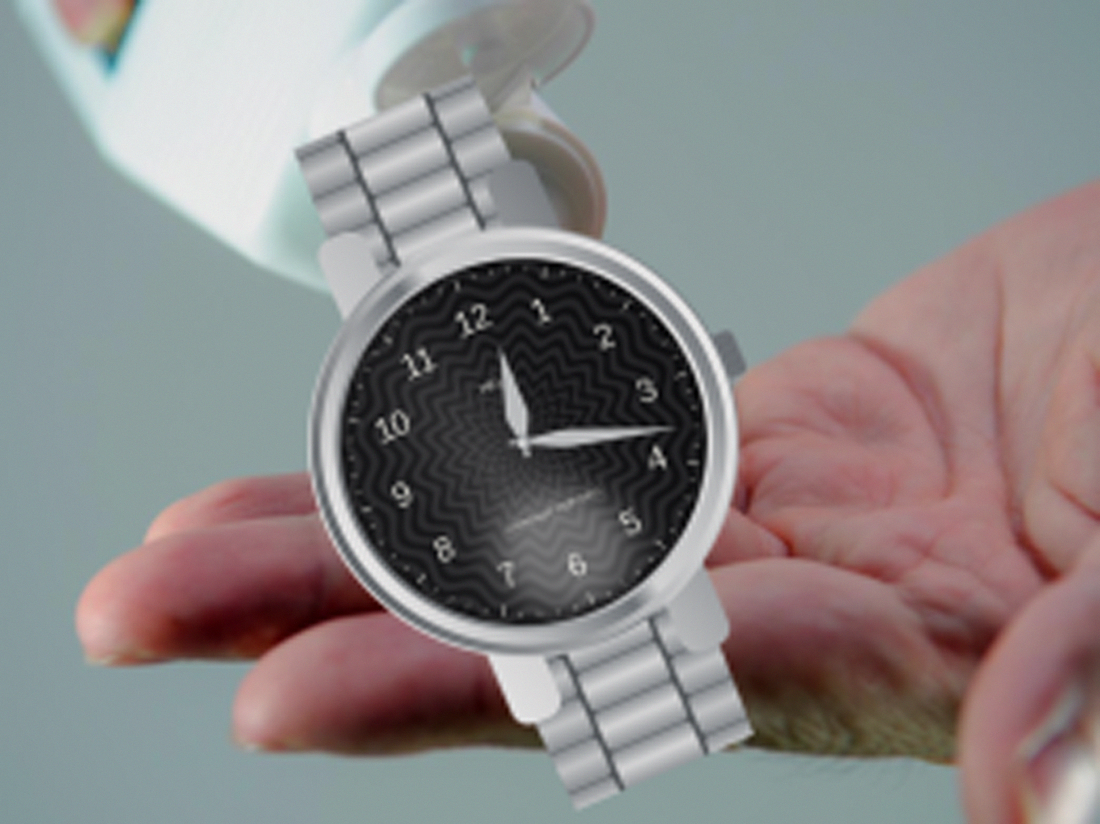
{"hour": 12, "minute": 18}
